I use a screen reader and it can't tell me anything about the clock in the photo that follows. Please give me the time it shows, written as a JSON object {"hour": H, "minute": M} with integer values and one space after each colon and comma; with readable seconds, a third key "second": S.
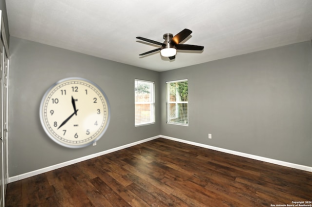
{"hour": 11, "minute": 38}
